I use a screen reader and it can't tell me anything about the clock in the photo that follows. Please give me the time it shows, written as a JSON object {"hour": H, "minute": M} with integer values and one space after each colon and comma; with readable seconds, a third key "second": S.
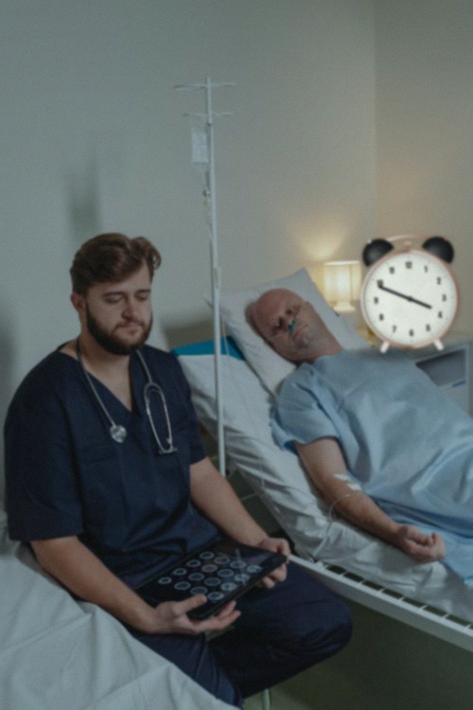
{"hour": 3, "minute": 49}
